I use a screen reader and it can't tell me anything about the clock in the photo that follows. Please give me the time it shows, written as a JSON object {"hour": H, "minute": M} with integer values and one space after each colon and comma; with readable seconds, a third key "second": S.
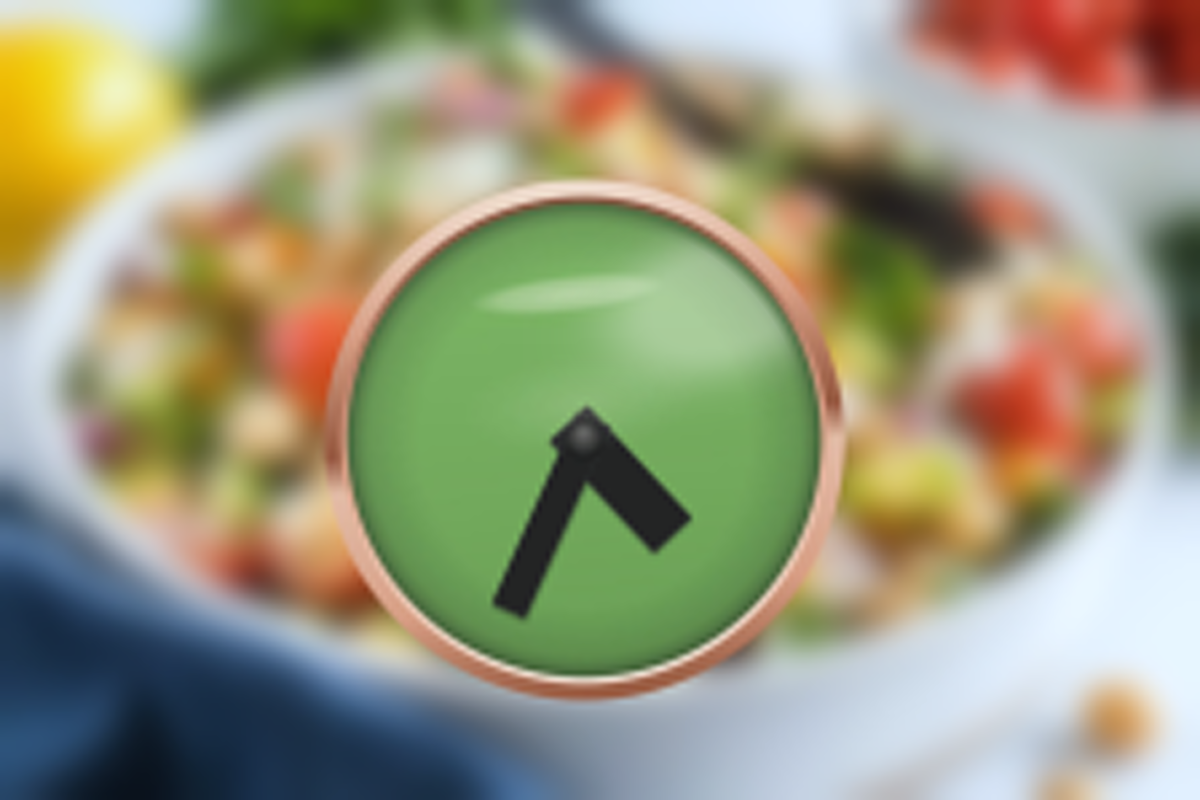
{"hour": 4, "minute": 34}
